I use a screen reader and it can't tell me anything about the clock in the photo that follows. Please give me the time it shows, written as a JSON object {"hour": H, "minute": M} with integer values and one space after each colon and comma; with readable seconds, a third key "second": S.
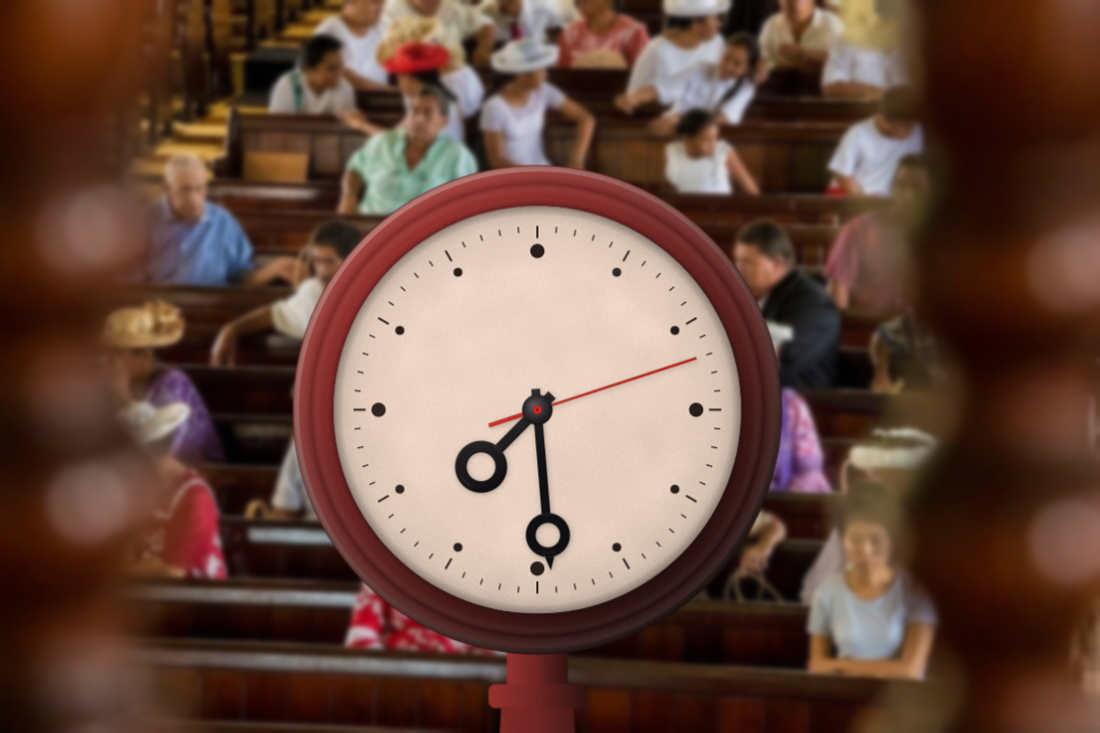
{"hour": 7, "minute": 29, "second": 12}
